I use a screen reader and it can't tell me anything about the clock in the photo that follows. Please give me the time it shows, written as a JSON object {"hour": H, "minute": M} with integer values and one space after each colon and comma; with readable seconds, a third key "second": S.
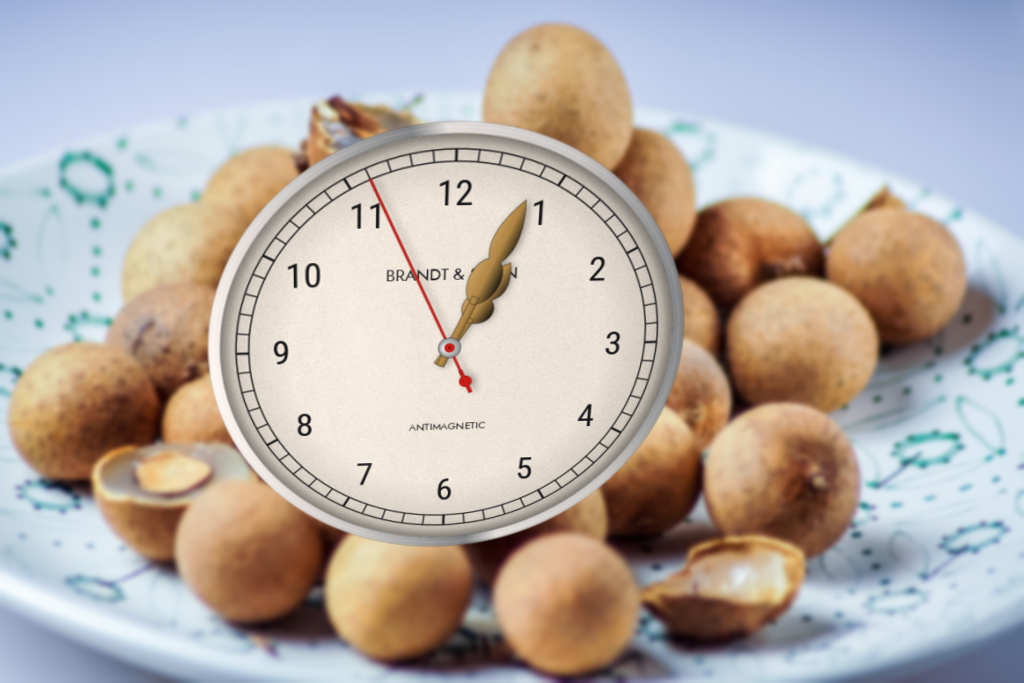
{"hour": 1, "minute": 3, "second": 56}
